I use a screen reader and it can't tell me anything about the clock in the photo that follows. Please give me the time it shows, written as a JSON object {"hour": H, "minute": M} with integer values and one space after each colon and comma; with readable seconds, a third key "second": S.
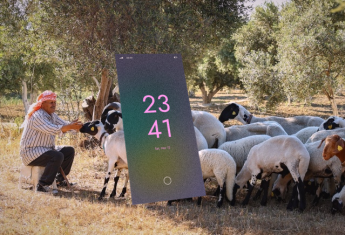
{"hour": 23, "minute": 41}
